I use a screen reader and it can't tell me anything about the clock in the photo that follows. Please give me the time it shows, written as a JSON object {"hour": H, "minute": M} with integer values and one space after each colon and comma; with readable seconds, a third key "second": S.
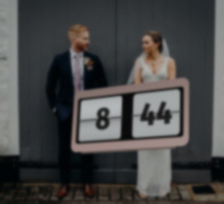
{"hour": 8, "minute": 44}
